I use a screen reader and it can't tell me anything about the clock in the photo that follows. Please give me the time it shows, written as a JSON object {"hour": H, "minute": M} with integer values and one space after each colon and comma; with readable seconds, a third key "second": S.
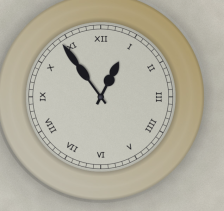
{"hour": 12, "minute": 54}
